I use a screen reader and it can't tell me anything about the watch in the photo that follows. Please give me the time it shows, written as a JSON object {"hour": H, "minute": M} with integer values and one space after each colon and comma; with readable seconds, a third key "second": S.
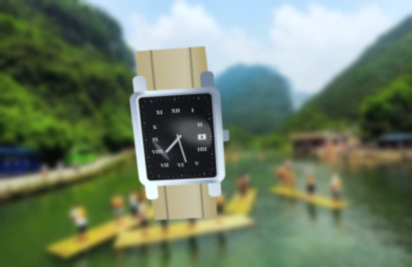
{"hour": 7, "minute": 28}
